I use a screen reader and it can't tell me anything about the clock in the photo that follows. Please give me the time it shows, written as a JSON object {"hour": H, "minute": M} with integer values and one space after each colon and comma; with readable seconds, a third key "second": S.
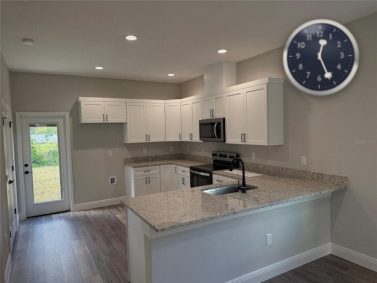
{"hour": 12, "minute": 26}
